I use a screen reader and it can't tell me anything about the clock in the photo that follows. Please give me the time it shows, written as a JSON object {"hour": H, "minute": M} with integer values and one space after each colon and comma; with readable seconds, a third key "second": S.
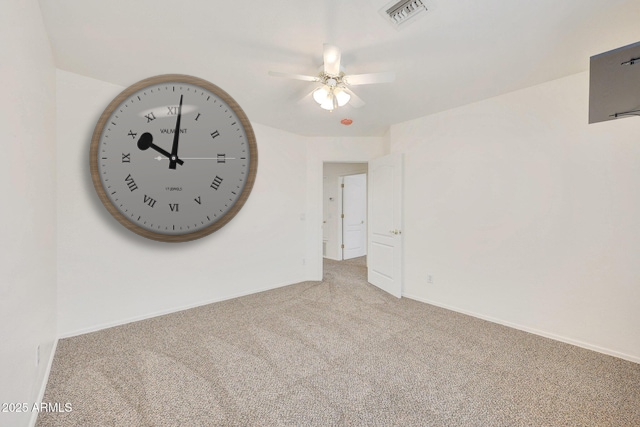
{"hour": 10, "minute": 1, "second": 15}
